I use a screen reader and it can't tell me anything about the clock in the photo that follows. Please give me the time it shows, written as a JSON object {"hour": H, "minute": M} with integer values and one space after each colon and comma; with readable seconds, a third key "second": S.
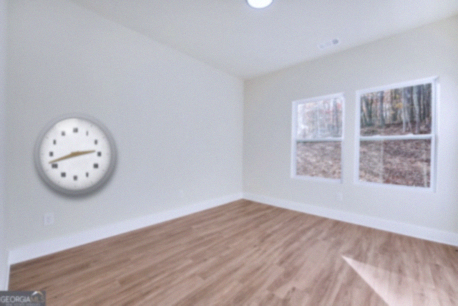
{"hour": 2, "minute": 42}
